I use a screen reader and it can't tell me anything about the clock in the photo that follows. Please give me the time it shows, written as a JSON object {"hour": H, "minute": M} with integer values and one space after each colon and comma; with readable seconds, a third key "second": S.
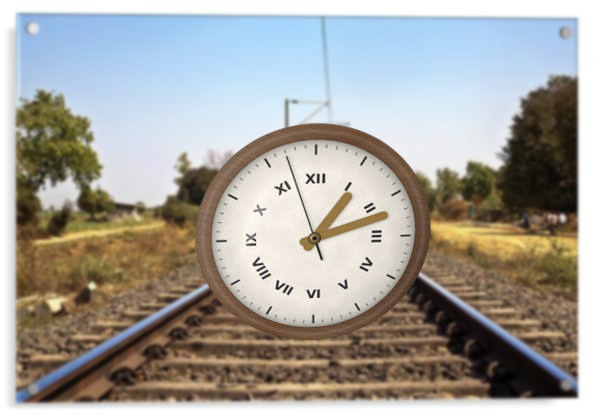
{"hour": 1, "minute": 11, "second": 57}
